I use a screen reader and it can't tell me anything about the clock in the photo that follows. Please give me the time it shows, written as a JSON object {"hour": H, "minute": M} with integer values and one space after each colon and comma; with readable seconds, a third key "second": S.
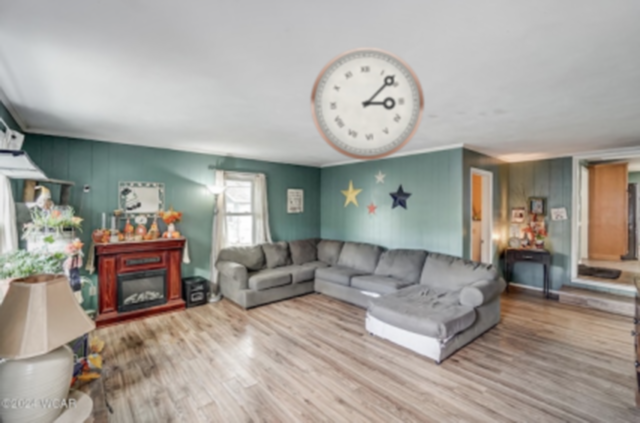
{"hour": 3, "minute": 8}
